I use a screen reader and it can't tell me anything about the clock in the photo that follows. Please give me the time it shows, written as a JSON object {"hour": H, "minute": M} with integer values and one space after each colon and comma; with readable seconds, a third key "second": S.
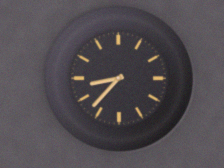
{"hour": 8, "minute": 37}
